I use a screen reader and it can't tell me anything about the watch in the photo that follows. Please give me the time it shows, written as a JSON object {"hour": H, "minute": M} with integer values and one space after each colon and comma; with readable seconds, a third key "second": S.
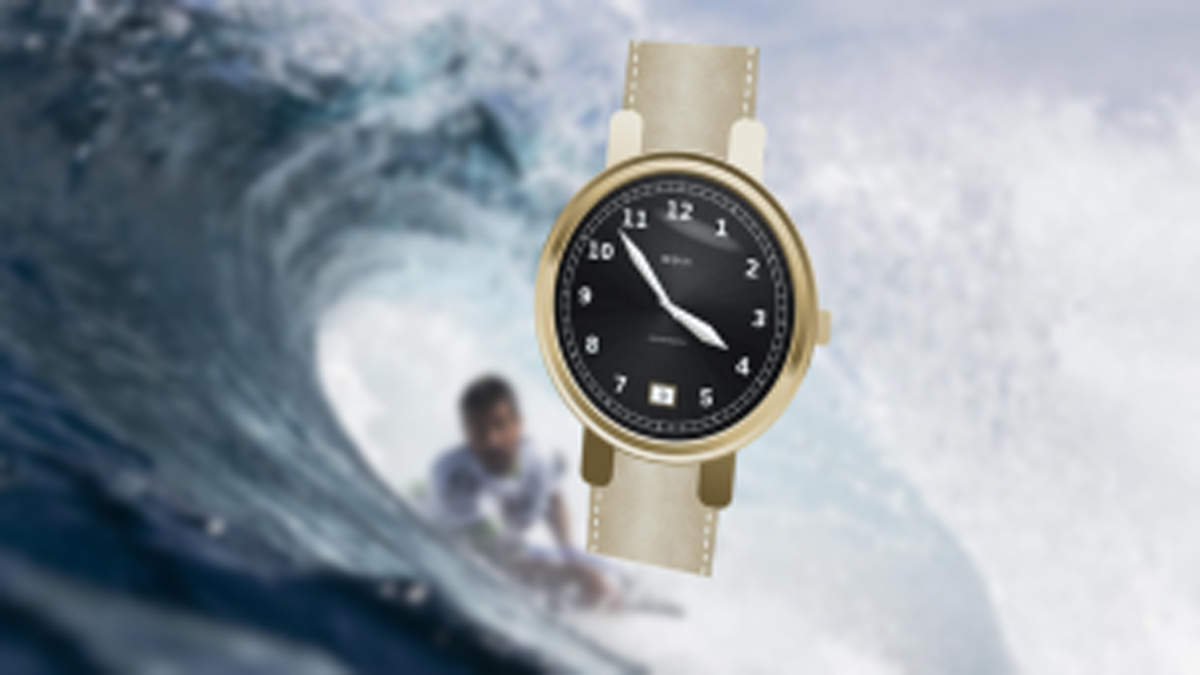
{"hour": 3, "minute": 53}
